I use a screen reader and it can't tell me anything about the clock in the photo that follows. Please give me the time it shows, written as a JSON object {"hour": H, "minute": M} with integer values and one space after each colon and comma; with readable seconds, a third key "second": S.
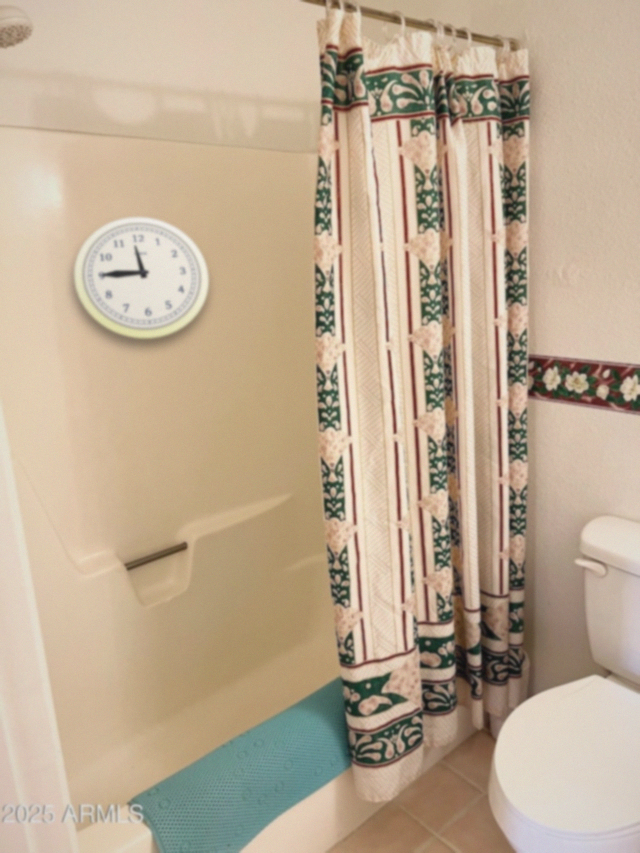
{"hour": 11, "minute": 45}
